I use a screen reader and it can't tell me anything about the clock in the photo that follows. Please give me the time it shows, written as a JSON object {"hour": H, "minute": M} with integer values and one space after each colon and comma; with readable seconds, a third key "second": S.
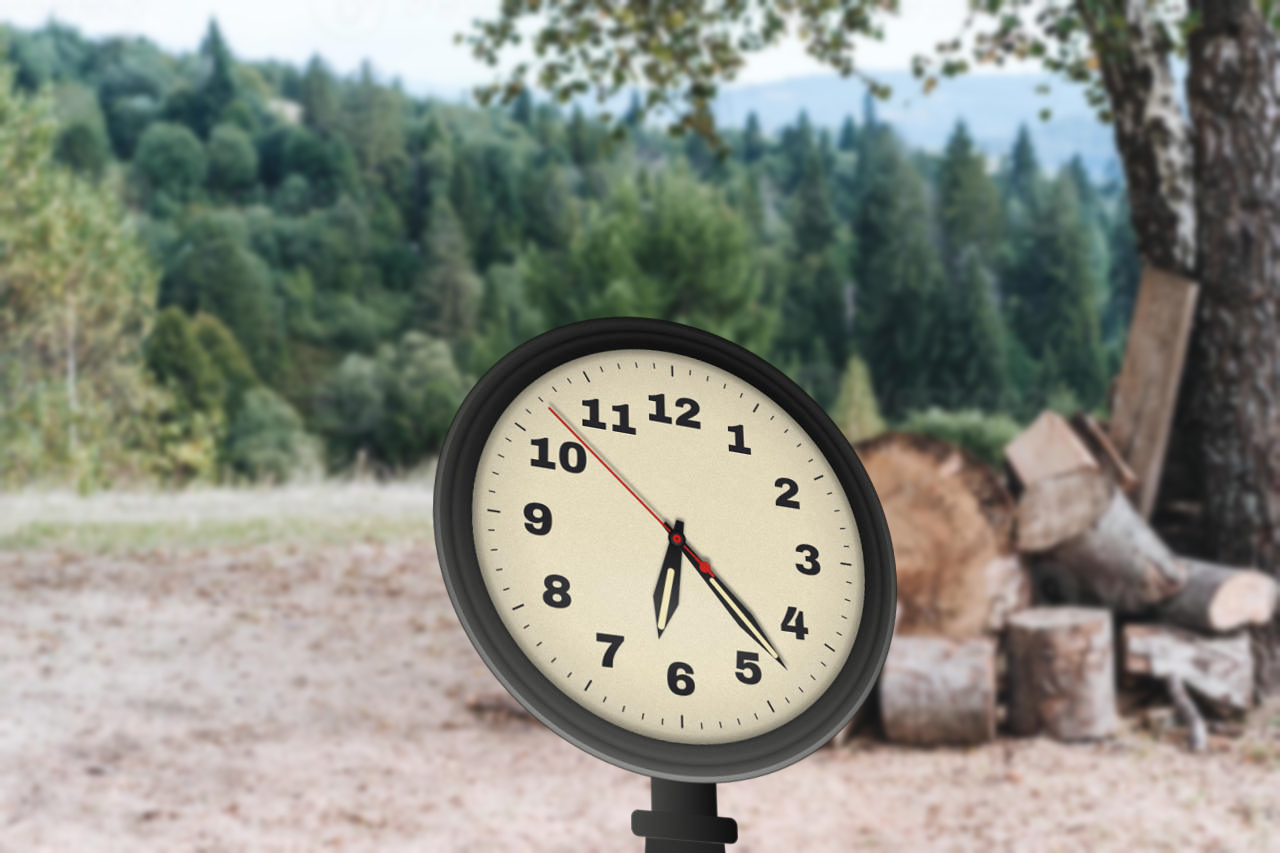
{"hour": 6, "minute": 22, "second": 52}
